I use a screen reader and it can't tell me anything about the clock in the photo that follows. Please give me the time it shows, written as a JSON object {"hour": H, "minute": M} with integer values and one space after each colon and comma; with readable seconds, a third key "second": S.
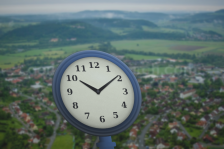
{"hour": 10, "minute": 9}
